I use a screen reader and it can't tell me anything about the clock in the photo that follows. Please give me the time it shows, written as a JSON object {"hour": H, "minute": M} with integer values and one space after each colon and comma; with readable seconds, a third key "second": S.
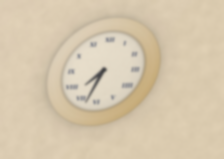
{"hour": 7, "minute": 33}
